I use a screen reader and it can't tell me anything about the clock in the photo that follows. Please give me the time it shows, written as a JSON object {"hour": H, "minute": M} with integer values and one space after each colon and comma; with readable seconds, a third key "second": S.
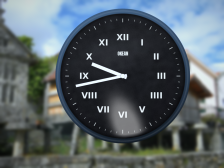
{"hour": 9, "minute": 43}
